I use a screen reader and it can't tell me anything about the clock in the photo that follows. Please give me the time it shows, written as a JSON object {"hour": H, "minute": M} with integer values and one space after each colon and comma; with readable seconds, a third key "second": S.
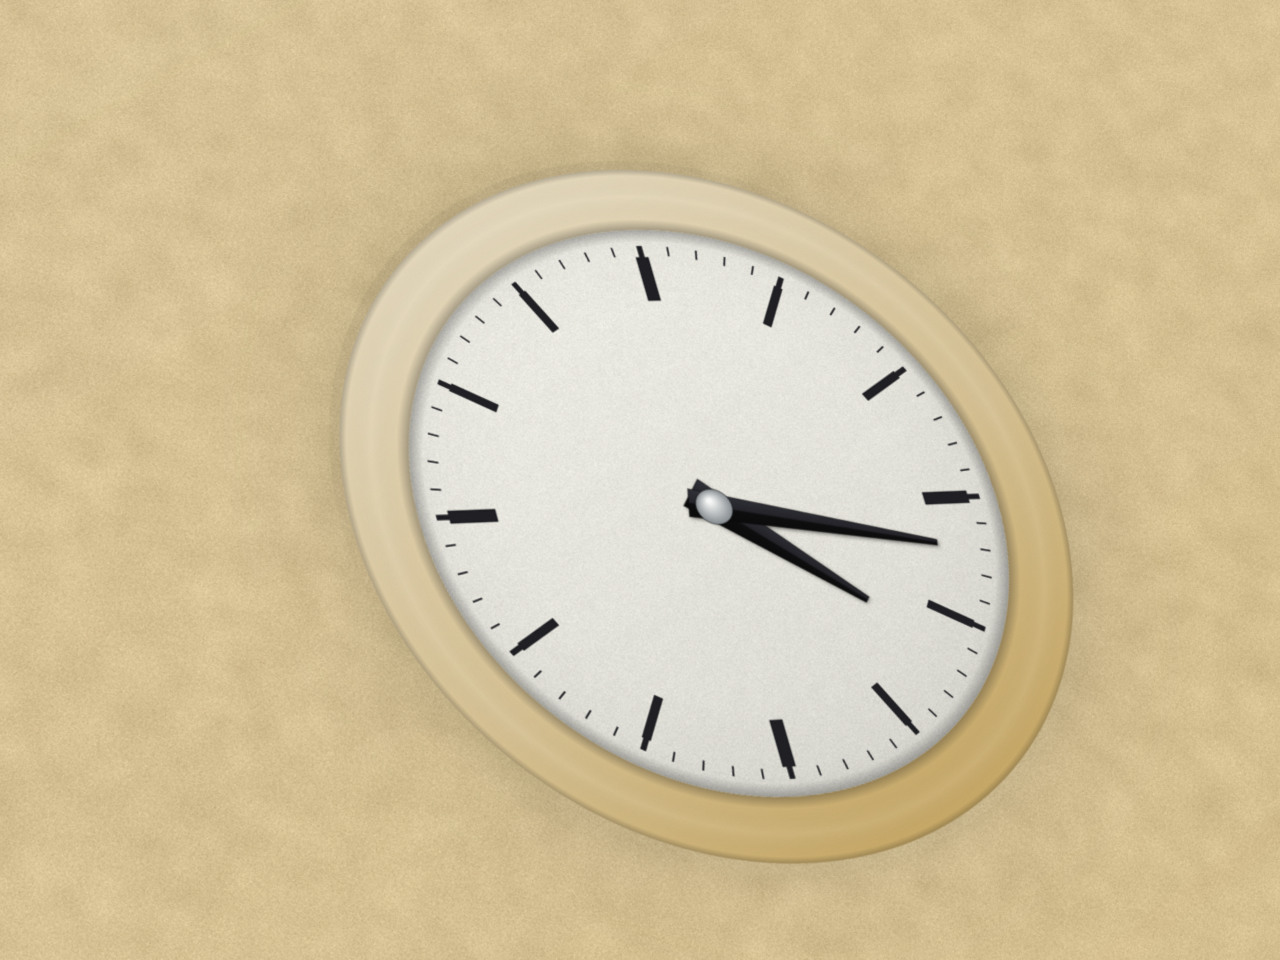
{"hour": 4, "minute": 17}
